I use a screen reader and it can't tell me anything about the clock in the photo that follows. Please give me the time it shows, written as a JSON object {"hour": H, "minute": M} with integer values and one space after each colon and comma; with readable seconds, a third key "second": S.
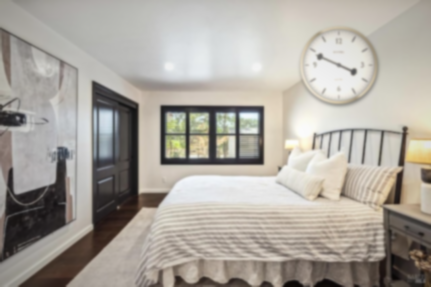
{"hour": 3, "minute": 49}
